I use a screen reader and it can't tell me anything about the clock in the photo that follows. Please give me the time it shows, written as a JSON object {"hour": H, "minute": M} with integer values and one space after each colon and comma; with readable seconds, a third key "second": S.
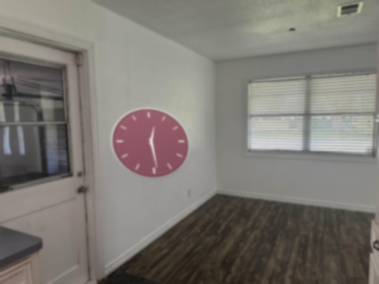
{"hour": 12, "minute": 29}
